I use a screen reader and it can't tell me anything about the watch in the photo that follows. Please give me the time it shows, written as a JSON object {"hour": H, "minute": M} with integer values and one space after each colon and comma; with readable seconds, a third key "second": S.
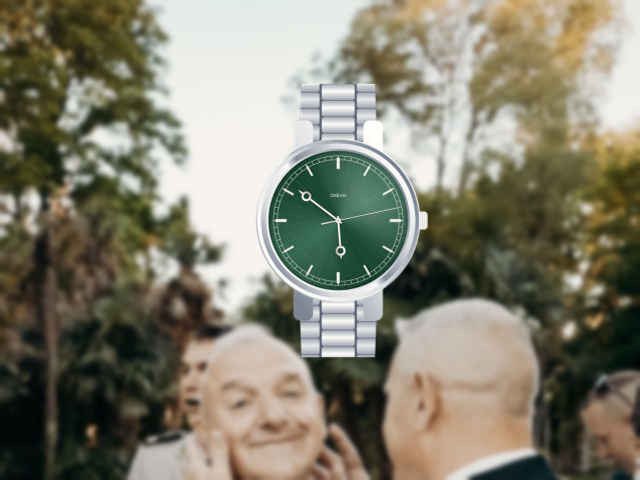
{"hour": 5, "minute": 51, "second": 13}
